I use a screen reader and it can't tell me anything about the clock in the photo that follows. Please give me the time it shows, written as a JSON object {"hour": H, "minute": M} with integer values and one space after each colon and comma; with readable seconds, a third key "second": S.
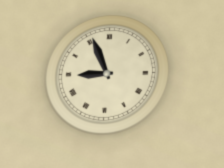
{"hour": 8, "minute": 56}
